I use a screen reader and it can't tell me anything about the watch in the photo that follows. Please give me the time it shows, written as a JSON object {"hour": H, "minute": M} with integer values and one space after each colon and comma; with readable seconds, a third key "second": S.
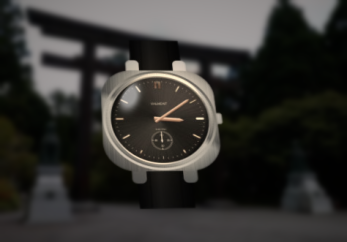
{"hour": 3, "minute": 9}
